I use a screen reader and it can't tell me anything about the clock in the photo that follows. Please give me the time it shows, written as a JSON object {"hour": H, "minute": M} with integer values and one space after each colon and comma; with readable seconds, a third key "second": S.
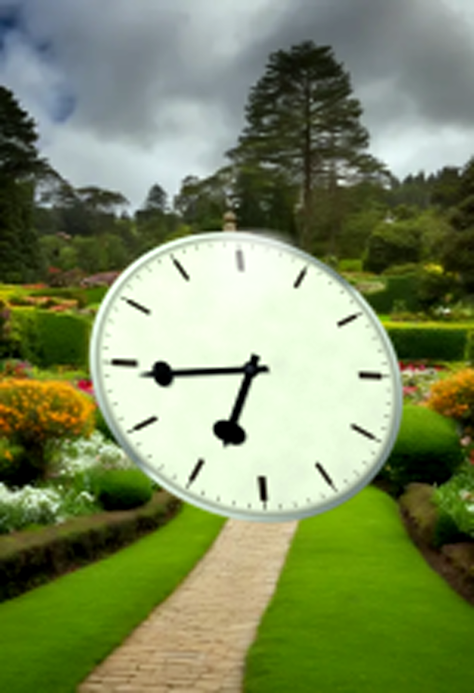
{"hour": 6, "minute": 44}
